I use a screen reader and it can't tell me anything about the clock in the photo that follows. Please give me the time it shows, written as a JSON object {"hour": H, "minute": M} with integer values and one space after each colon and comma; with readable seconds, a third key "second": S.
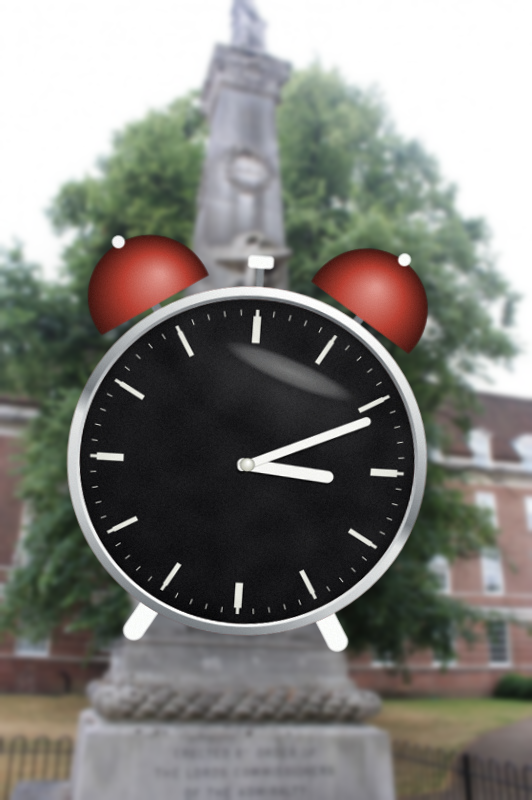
{"hour": 3, "minute": 11}
